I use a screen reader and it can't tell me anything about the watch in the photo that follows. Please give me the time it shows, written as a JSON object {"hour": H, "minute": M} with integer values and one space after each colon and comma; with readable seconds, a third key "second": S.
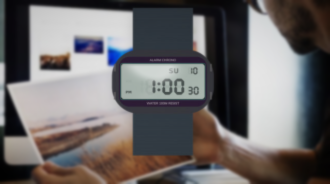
{"hour": 1, "minute": 0}
